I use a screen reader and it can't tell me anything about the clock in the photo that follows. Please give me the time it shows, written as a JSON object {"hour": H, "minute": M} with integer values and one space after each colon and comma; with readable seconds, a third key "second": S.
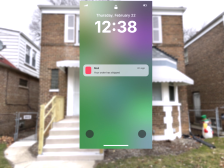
{"hour": 12, "minute": 38}
